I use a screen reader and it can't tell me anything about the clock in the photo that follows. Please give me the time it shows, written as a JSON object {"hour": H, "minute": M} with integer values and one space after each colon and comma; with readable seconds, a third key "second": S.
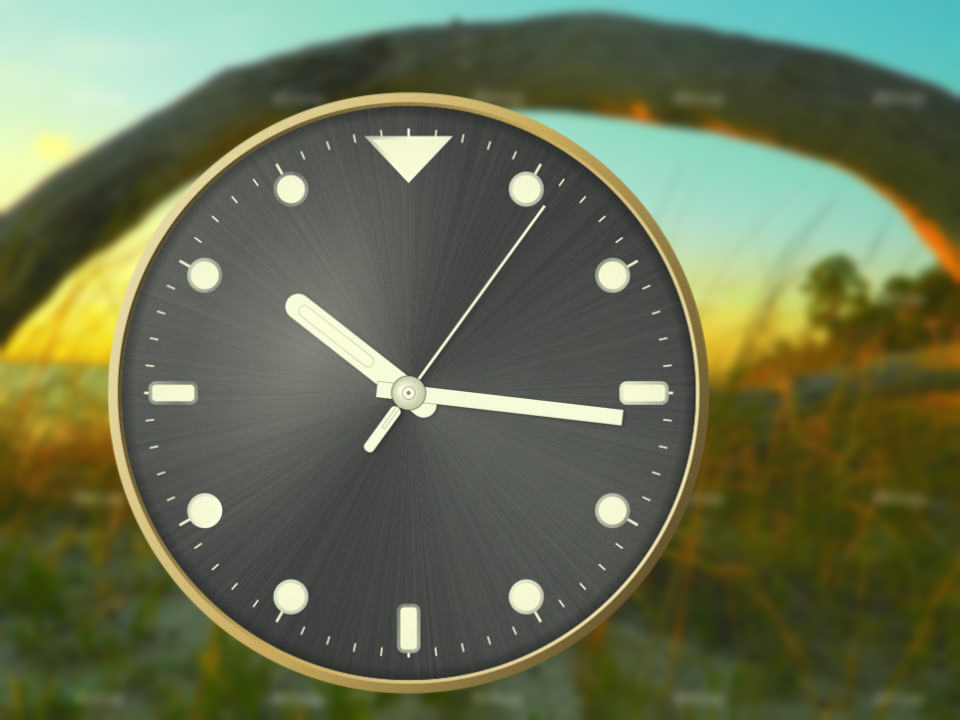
{"hour": 10, "minute": 16, "second": 6}
